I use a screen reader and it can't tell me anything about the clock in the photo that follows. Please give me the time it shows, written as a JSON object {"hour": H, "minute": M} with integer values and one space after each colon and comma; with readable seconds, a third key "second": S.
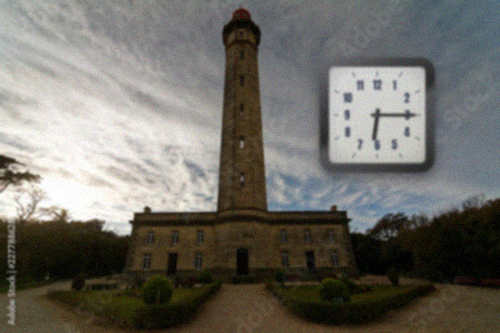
{"hour": 6, "minute": 15}
